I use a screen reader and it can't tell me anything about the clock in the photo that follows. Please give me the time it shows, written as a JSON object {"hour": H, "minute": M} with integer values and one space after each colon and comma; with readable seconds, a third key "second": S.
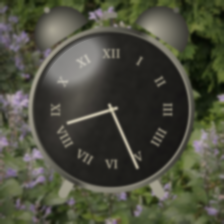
{"hour": 8, "minute": 26}
